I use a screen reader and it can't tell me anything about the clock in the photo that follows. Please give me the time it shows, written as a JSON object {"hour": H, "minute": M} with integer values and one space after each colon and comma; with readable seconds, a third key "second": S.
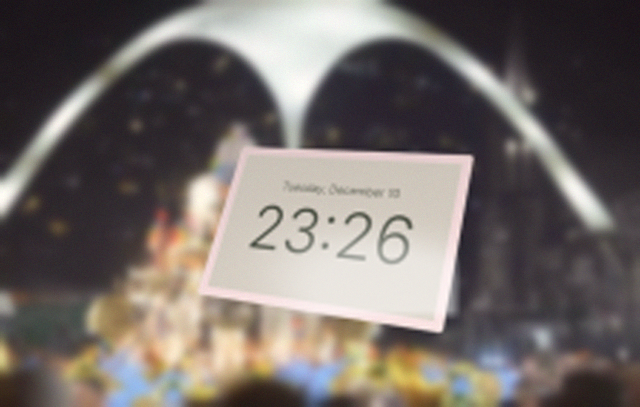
{"hour": 23, "minute": 26}
